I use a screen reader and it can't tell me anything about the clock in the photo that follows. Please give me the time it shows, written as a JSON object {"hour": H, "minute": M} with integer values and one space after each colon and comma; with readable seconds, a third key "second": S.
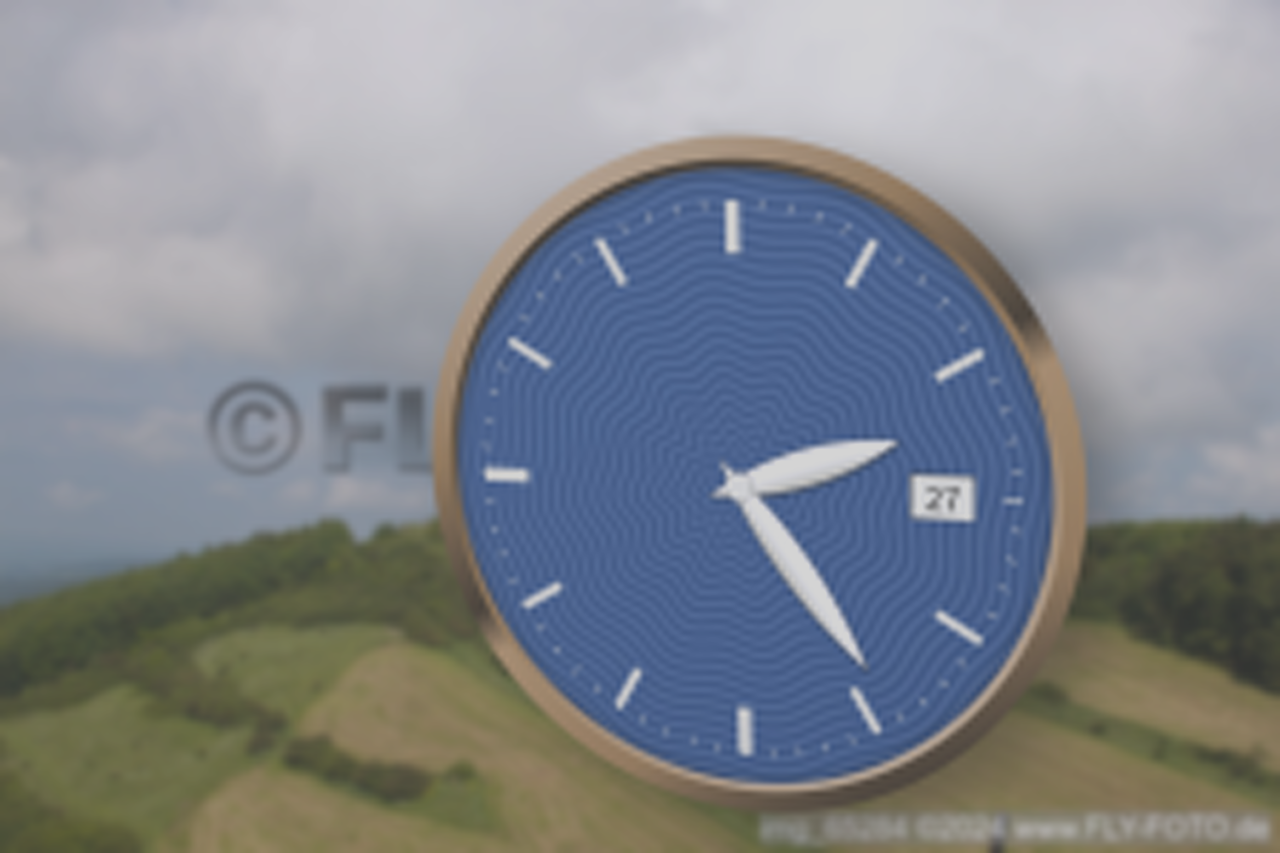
{"hour": 2, "minute": 24}
